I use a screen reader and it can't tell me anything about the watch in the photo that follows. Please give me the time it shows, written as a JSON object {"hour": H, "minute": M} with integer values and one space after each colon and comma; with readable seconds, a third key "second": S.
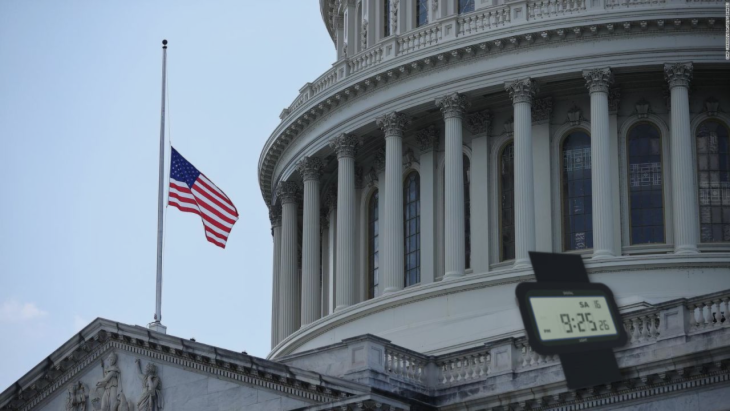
{"hour": 9, "minute": 25}
